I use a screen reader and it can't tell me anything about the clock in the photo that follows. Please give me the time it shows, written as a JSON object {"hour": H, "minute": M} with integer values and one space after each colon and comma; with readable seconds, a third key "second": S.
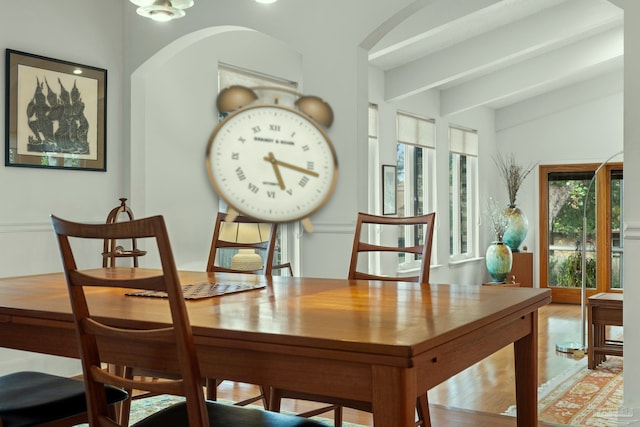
{"hour": 5, "minute": 17}
